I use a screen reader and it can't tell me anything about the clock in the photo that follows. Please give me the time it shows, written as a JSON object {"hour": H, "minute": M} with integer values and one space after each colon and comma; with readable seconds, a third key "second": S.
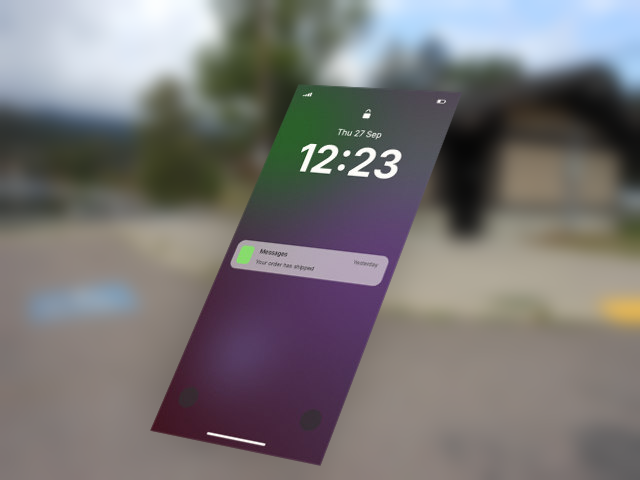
{"hour": 12, "minute": 23}
